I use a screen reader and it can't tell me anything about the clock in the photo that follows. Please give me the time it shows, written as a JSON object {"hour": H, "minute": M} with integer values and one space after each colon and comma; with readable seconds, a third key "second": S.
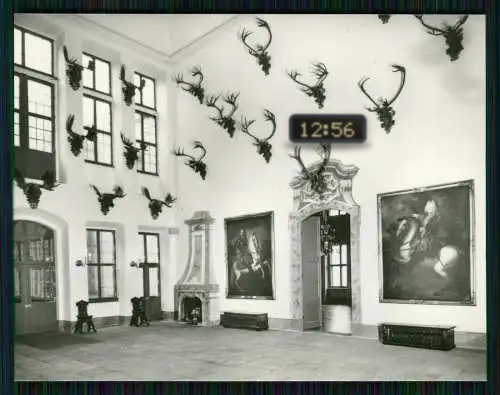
{"hour": 12, "minute": 56}
